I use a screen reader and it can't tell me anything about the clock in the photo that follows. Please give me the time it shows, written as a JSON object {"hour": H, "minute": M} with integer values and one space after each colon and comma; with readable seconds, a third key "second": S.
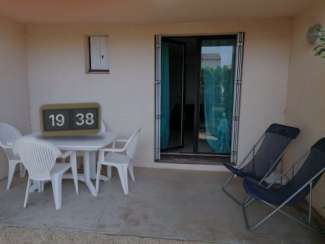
{"hour": 19, "minute": 38}
